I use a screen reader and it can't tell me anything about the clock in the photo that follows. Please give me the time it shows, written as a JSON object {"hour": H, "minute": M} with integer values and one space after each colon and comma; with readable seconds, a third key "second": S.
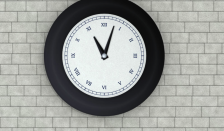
{"hour": 11, "minute": 3}
